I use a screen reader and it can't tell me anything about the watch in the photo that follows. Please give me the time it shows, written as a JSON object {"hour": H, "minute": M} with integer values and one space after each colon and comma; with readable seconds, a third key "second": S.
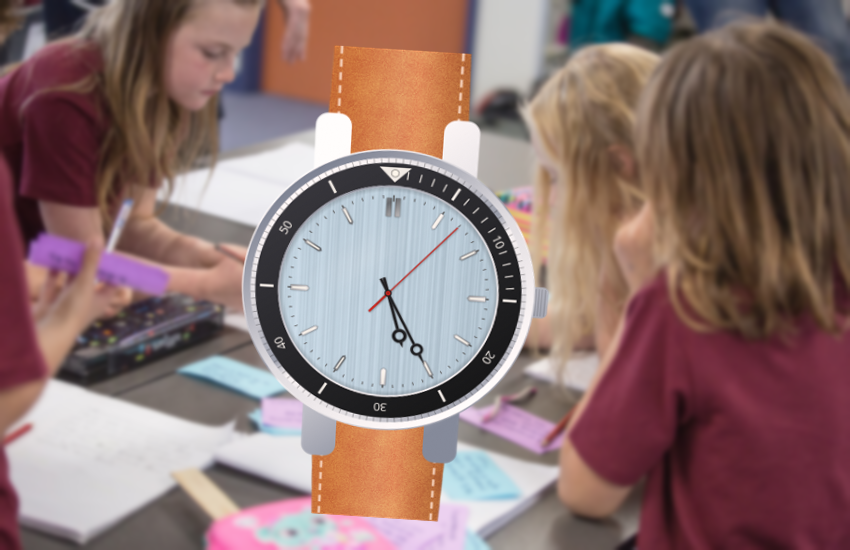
{"hour": 5, "minute": 25, "second": 7}
